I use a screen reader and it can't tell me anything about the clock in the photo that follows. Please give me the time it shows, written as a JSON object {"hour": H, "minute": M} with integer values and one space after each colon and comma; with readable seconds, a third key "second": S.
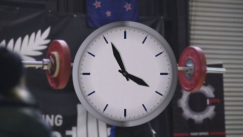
{"hour": 3, "minute": 56}
